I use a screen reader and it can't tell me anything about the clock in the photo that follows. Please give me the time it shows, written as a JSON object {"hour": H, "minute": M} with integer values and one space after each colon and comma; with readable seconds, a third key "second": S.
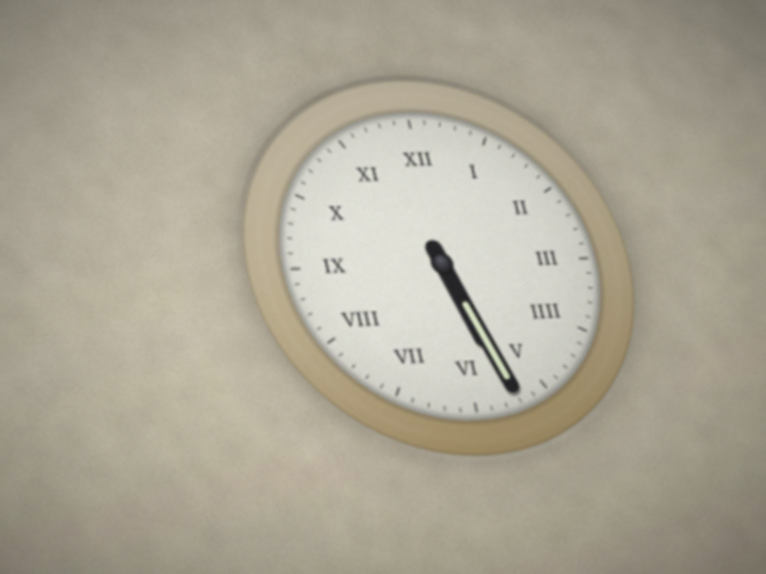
{"hour": 5, "minute": 27}
